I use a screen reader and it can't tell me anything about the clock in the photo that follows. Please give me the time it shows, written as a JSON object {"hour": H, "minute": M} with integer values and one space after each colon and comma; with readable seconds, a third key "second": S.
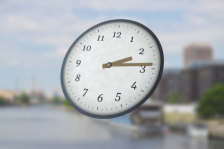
{"hour": 2, "minute": 14}
